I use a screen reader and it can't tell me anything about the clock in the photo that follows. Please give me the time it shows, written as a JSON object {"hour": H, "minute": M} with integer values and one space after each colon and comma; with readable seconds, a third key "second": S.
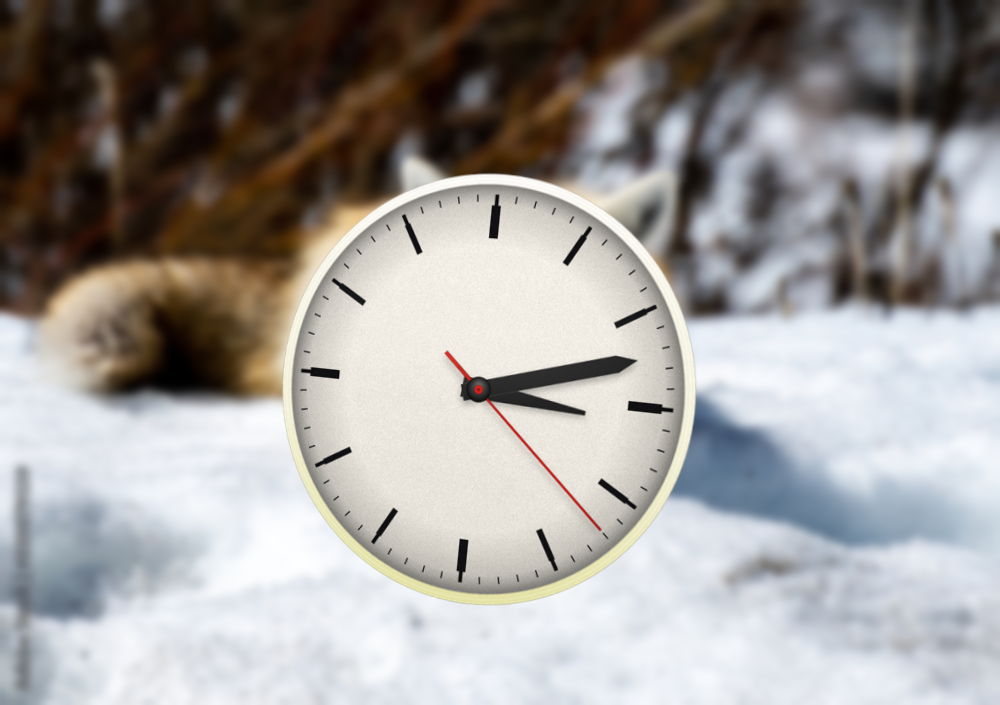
{"hour": 3, "minute": 12, "second": 22}
